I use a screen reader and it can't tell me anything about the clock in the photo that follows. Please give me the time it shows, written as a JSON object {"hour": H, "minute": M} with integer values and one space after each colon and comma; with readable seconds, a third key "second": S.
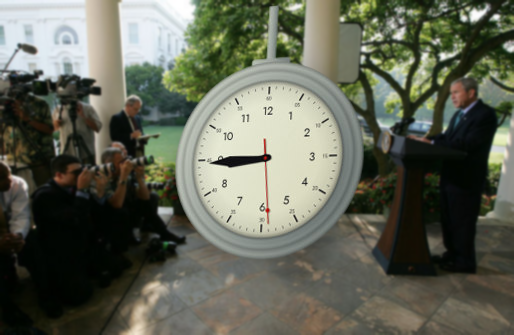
{"hour": 8, "minute": 44, "second": 29}
